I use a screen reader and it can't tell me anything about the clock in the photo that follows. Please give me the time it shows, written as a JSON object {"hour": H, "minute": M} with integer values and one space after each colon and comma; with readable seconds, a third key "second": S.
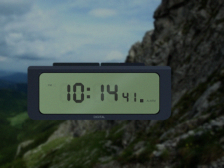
{"hour": 10, "minute": 14, "second": 41}
